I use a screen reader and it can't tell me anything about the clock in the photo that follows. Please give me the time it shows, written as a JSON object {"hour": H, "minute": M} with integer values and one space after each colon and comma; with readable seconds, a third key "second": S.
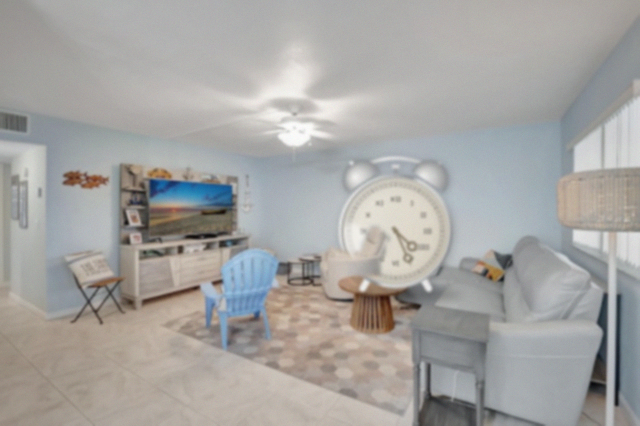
{"hour": 4, "minute": 26}
